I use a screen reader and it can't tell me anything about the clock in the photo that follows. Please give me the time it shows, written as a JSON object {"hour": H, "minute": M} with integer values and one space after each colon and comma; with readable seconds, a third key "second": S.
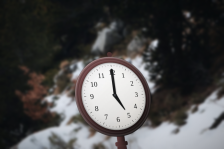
{"hour": 5, "minute": 0}
